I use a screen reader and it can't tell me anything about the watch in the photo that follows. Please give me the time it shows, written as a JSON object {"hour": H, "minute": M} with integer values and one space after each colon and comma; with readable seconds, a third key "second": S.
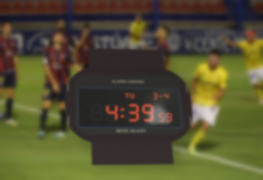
{"hour": 4, "minute": 39}
